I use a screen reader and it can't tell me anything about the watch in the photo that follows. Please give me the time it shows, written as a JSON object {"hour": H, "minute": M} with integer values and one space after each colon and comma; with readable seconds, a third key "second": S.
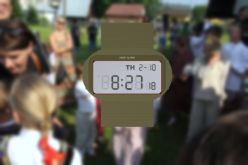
{"hour": 8, "minute": 27, "second": 18}
